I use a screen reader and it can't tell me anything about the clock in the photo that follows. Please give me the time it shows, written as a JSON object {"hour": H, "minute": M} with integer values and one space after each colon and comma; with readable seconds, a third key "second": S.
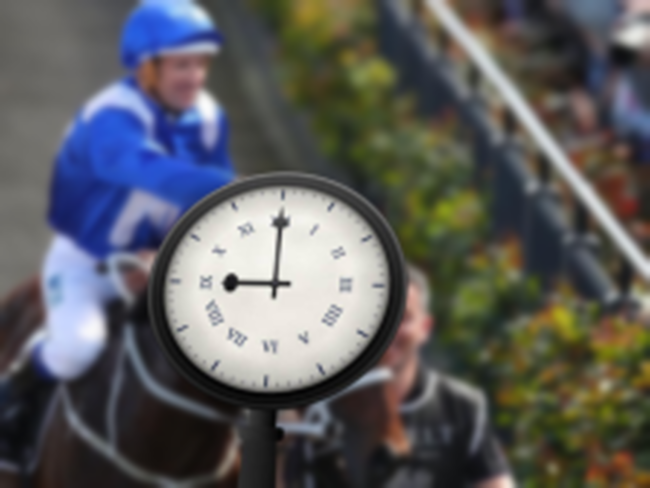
{"hour": 9, "minute": 0}
